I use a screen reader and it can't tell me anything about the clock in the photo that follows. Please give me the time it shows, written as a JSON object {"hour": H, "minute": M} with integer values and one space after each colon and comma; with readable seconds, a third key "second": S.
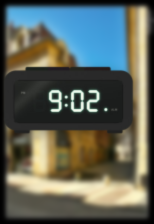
{"hour": 9, "minute": 2}
